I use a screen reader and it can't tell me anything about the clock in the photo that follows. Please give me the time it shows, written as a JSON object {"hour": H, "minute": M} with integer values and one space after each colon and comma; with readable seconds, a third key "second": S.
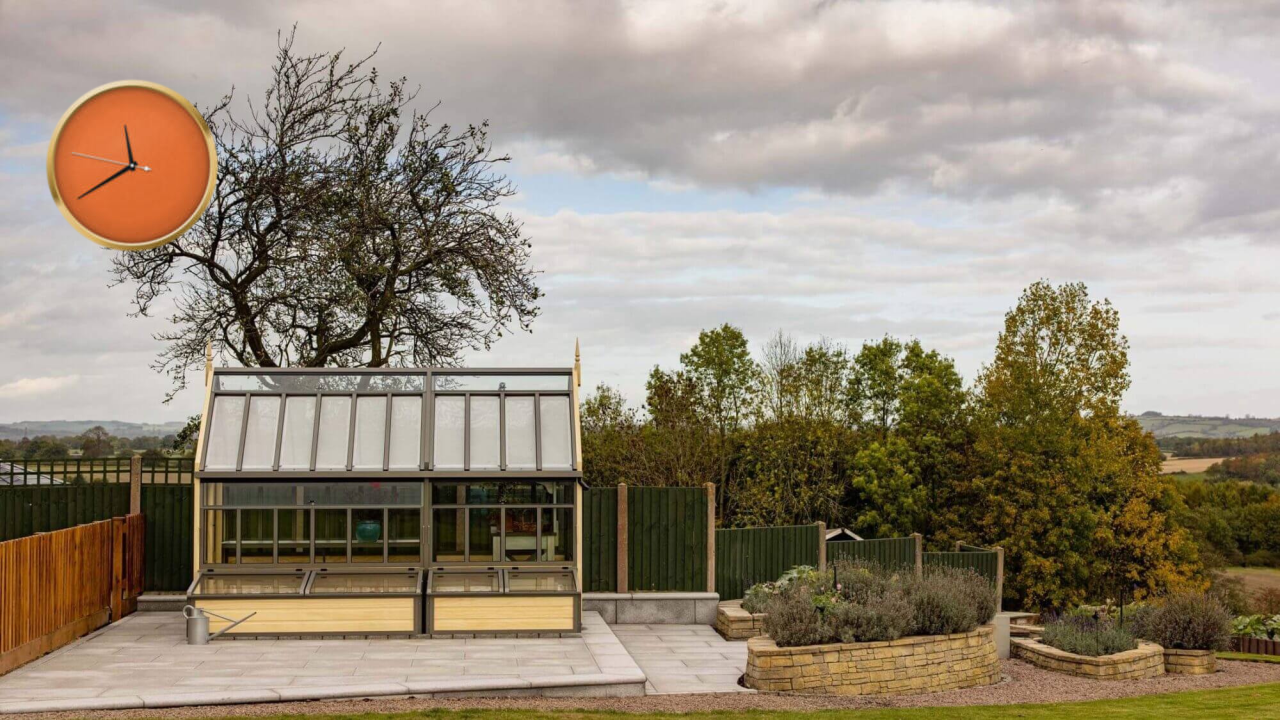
{"hour": 11, "minute": 39, "second": 47}
